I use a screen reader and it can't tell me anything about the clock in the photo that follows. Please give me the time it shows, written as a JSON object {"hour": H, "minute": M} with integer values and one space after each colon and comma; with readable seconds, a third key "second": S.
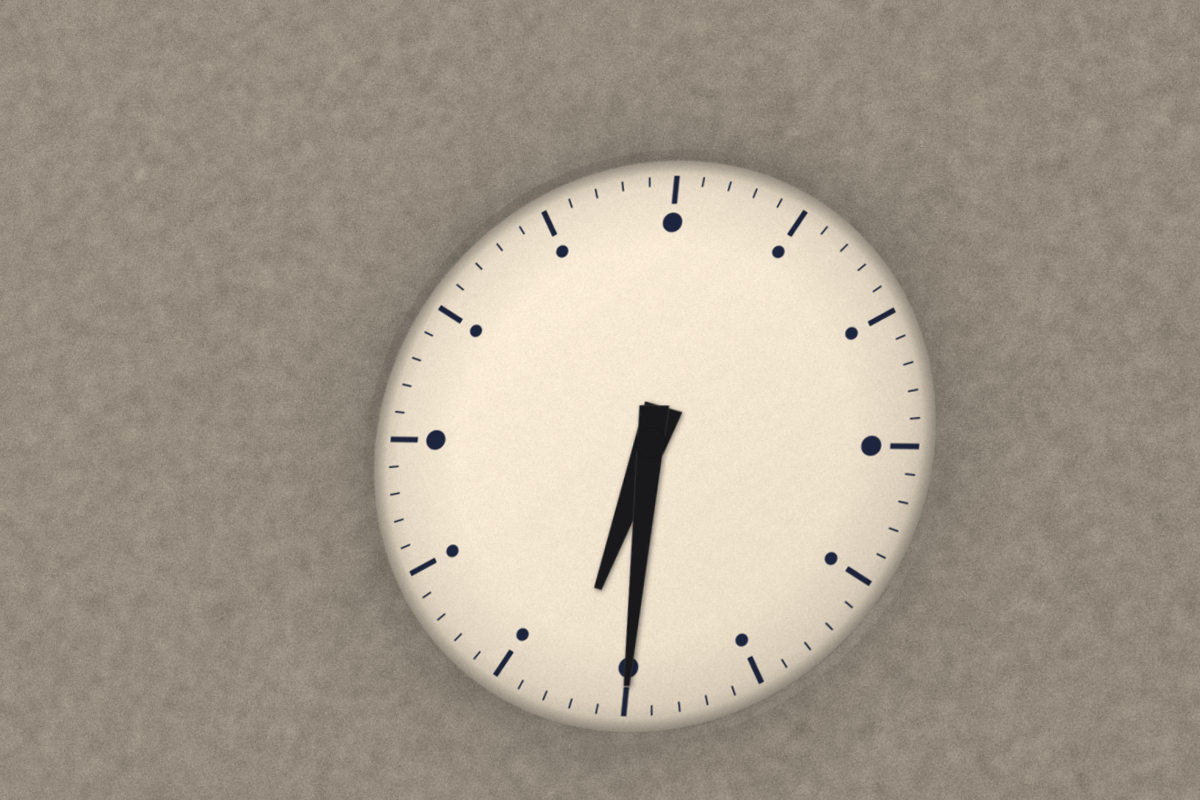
{"hour": 6, "minute": 30}
